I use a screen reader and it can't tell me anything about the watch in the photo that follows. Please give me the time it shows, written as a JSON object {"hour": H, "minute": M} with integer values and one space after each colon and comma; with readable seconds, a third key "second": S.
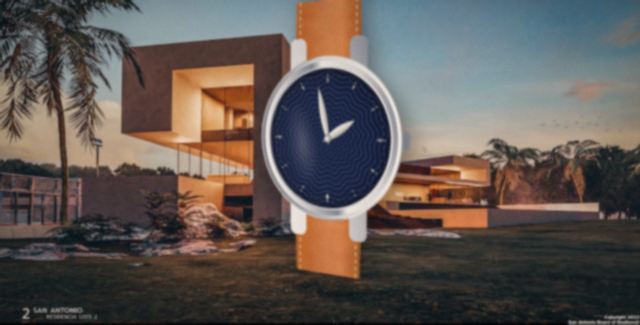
{"hour": 1, "minute": 58}
